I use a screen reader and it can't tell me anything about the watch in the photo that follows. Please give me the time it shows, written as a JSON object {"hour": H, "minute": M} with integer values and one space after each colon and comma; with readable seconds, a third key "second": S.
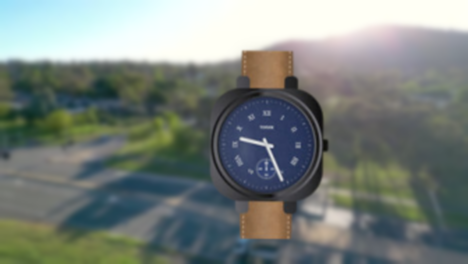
{"hour": 9, "minute": 26}
